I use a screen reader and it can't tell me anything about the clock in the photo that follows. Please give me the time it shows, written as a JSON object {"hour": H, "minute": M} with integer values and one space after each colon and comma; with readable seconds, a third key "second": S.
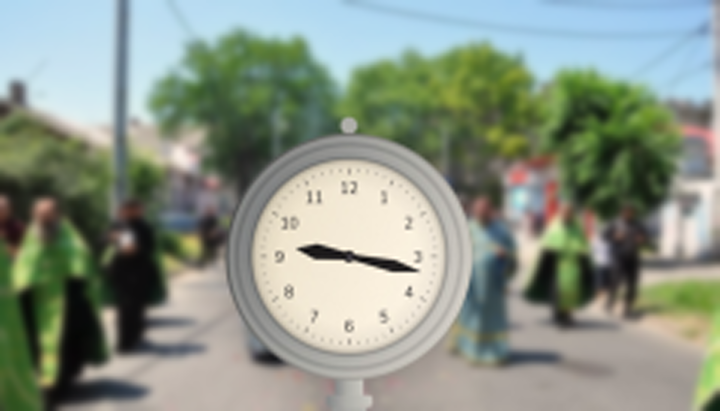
{"hour": 9, "minute": 17}
